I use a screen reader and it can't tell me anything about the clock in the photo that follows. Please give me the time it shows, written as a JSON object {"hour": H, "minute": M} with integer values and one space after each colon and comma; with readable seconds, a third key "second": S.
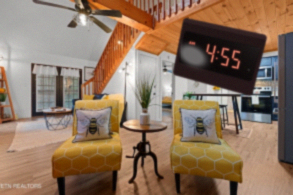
{"hour": 4, "minute": 55}
